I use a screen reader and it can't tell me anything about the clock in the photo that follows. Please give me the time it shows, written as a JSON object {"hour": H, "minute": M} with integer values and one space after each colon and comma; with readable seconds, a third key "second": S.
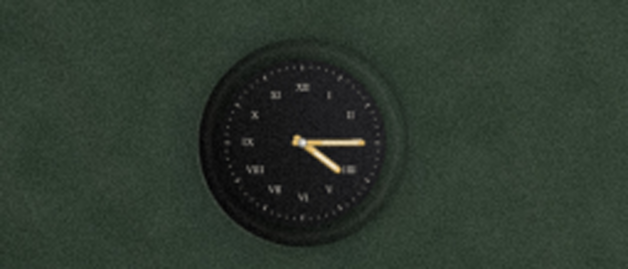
{"hour": 4, "minute": 15}
